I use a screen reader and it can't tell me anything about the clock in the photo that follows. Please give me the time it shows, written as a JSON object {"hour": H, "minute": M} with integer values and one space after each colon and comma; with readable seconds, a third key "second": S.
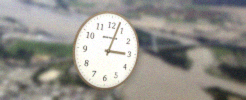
{"hour": 3, "minute": 3}
